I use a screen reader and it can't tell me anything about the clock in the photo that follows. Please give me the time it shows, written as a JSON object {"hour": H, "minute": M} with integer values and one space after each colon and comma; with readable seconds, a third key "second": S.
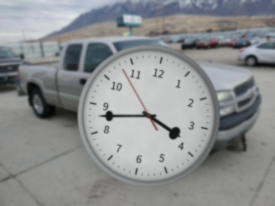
{"hour": 3, "minute": 42, "second": 53}
